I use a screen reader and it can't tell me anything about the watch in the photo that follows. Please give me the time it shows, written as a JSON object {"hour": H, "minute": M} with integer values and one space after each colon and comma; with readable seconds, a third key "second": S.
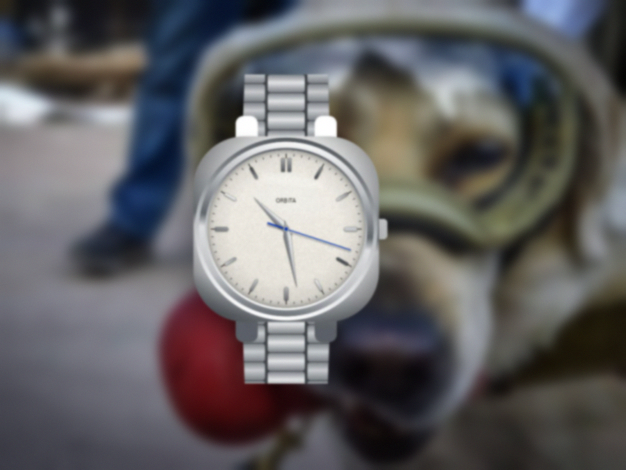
{"hour": 10, "minute": 28, "second": 18}
